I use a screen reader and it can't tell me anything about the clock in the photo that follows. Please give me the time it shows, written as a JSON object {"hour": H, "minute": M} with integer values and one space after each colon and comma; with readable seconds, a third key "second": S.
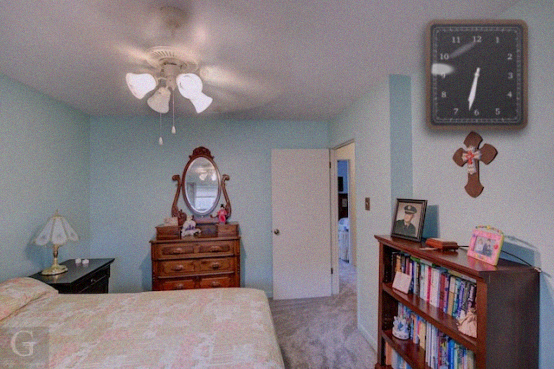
{"hour": 6, "minute": 32}
